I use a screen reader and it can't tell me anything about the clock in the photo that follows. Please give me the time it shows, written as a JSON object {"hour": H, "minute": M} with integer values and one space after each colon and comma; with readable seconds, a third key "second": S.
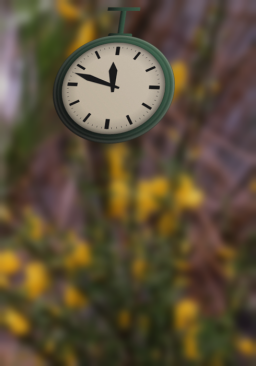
{"hour": 11, "minute": 48}
